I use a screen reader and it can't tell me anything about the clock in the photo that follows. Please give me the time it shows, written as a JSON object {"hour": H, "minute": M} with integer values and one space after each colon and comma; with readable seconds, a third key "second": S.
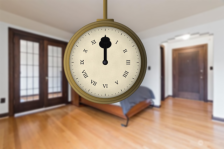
{"hour": 12, "minute": 0}
